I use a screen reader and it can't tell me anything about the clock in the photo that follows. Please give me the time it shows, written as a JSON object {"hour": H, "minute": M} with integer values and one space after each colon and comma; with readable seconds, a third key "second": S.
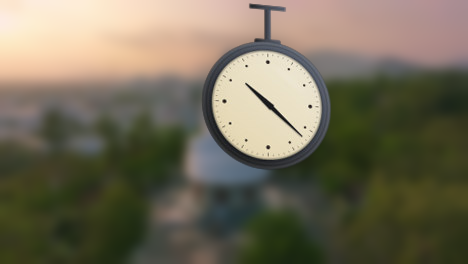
{"hour": 10, "minute": 22}
